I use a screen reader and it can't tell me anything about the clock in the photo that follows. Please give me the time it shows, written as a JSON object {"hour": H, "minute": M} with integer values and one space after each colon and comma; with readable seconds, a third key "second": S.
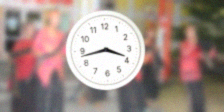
{"hour": 3, "minute": 43}
